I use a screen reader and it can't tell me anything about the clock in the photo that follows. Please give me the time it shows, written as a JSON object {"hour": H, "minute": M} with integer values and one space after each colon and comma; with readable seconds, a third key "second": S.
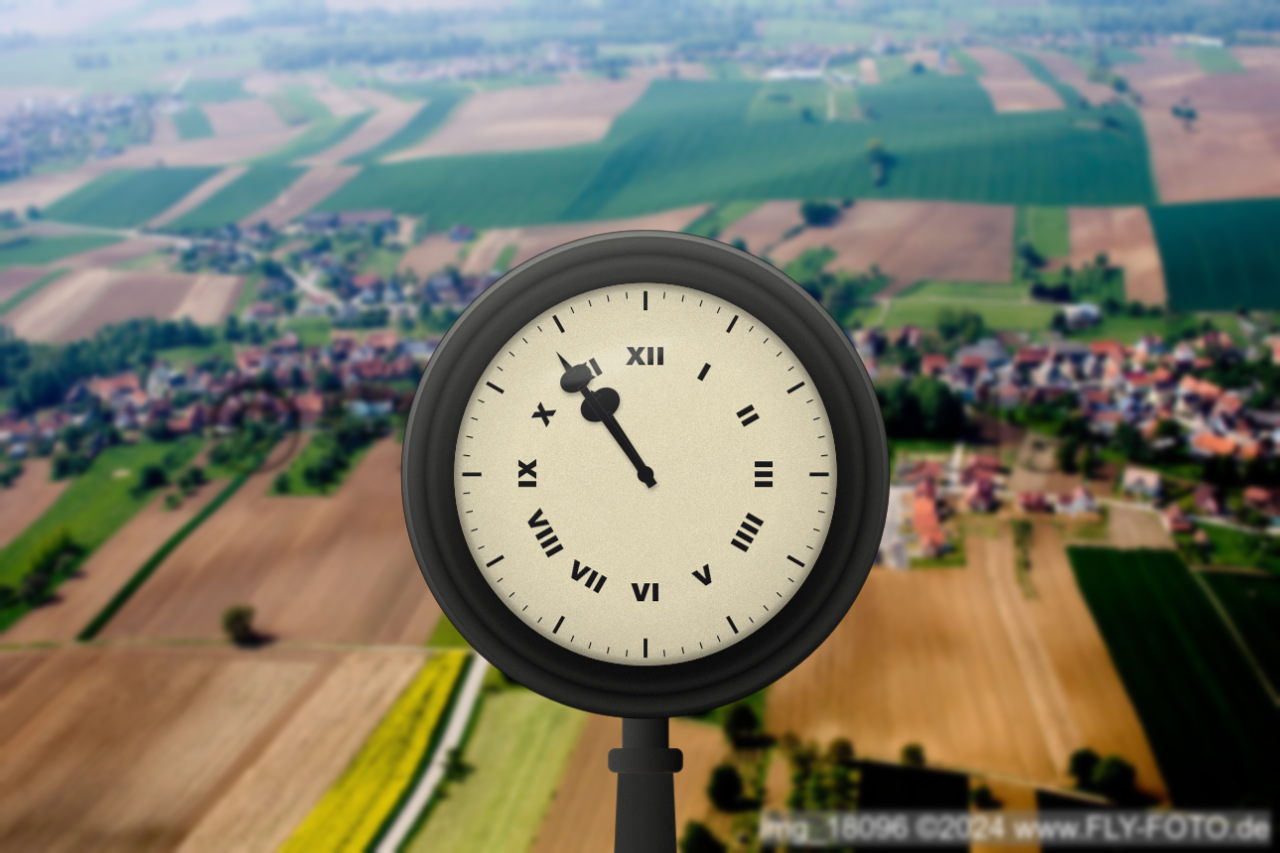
{"hour": 10, "minute": 54}
